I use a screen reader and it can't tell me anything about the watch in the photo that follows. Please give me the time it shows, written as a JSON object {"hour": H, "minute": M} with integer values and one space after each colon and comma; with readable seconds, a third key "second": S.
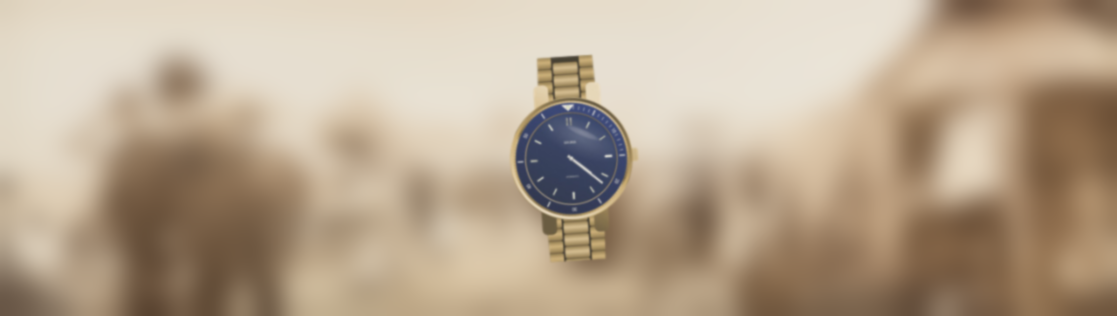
{"hour": 4, "minute": 22}
